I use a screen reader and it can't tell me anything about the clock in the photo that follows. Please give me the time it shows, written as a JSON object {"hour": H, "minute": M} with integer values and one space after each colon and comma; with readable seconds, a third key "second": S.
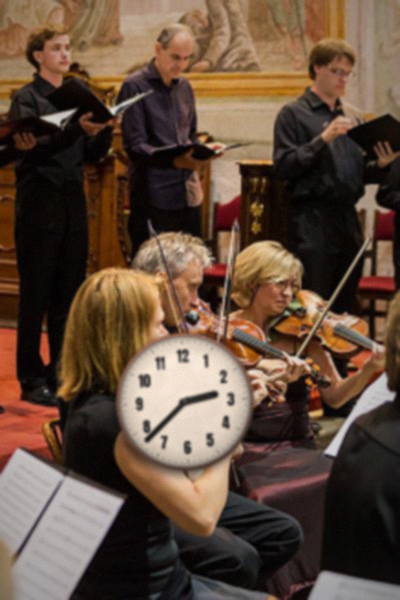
{"hour": 2, "minute": 38}
